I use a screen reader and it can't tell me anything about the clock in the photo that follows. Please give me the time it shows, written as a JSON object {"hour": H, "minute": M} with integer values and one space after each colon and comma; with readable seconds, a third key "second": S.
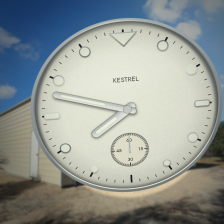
{"hour": 7, "minute": 48}
